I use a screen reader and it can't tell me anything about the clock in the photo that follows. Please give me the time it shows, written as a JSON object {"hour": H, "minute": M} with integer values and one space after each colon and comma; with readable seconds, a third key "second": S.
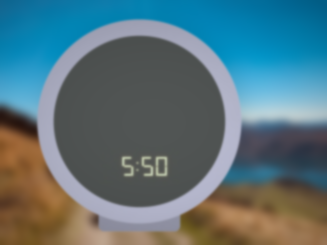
{"hour": 5, "minute": 50}
